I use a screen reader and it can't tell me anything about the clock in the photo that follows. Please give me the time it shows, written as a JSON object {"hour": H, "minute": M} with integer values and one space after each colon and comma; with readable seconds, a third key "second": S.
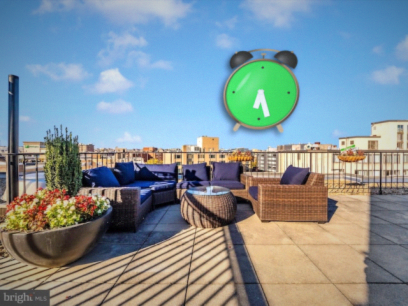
{"hour": 6, "minute": 27}
